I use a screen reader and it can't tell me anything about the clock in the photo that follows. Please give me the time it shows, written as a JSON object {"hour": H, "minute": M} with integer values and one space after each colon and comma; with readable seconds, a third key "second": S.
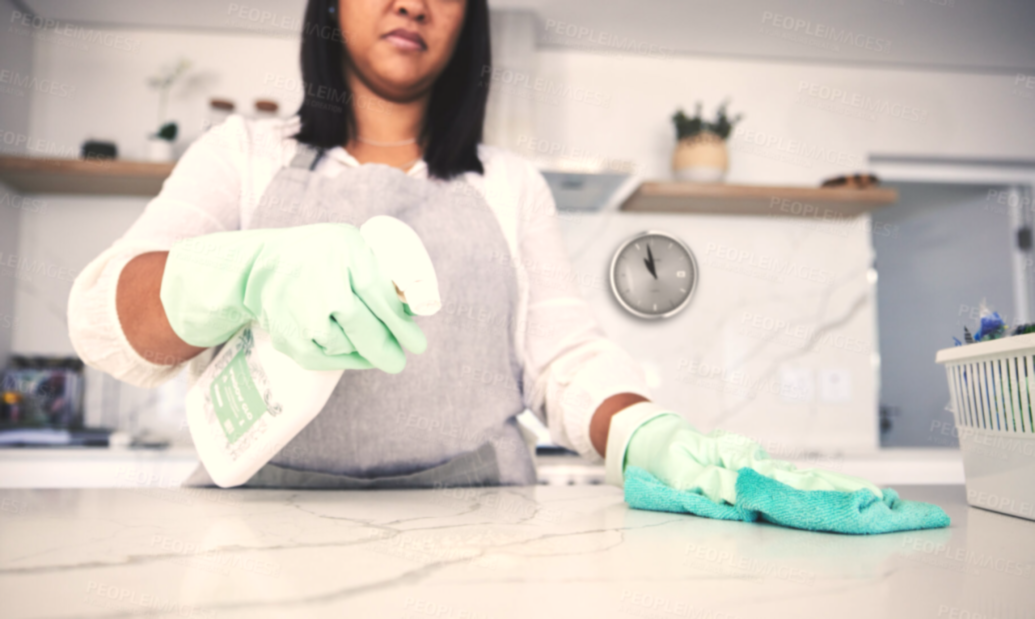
{"hour": 10, "minute": 58}
